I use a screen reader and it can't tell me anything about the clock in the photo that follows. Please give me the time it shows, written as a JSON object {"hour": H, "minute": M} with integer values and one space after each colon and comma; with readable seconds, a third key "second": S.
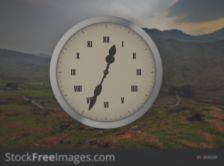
{"hour": 12, "minute": 34}
